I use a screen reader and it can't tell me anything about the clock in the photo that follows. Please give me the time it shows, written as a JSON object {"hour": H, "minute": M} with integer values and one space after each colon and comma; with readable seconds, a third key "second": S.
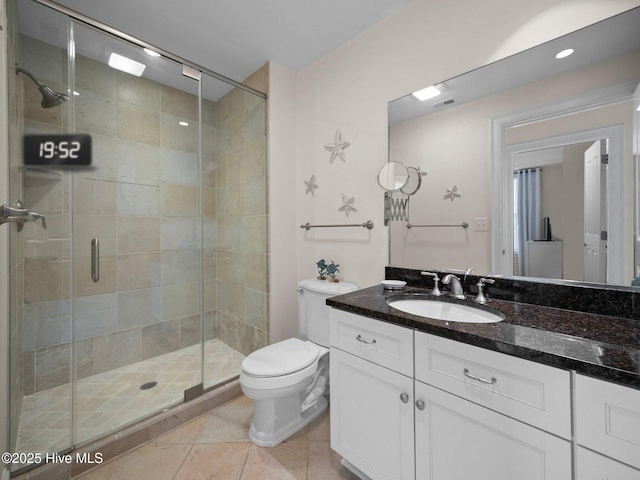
{"hour": 19, "minute": 52}
